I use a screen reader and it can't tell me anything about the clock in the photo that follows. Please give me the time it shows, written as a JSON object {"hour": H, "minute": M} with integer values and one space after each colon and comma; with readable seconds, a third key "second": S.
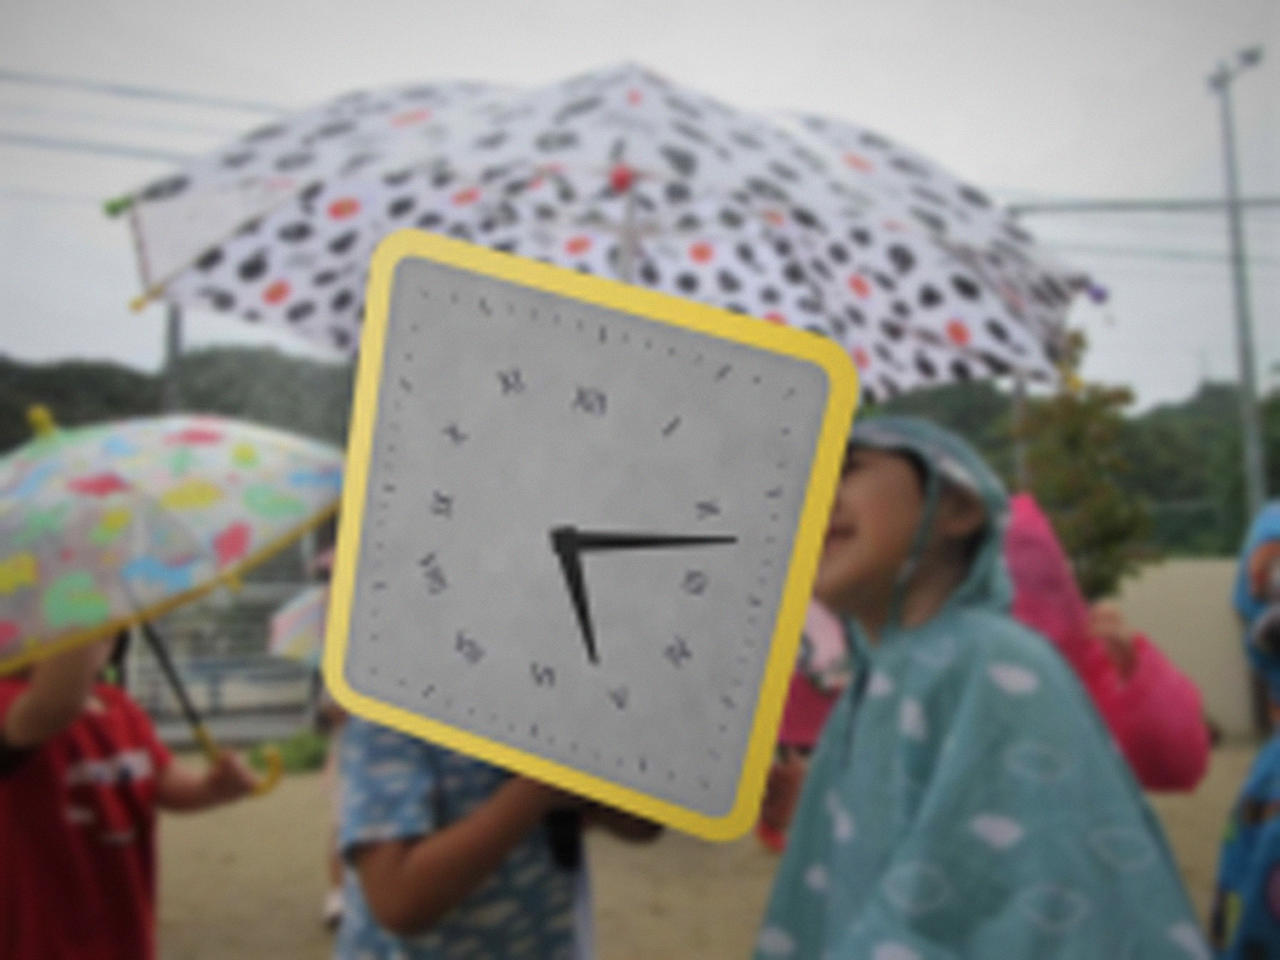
{"hour": 5, "minute": 12}
